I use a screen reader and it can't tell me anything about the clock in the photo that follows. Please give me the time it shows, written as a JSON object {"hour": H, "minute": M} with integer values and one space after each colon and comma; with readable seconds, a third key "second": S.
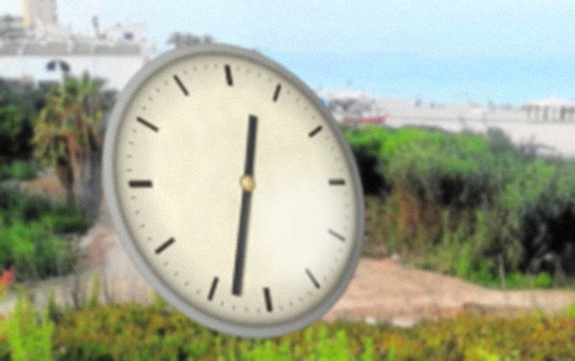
{"hour": 12, "minute": 33}
